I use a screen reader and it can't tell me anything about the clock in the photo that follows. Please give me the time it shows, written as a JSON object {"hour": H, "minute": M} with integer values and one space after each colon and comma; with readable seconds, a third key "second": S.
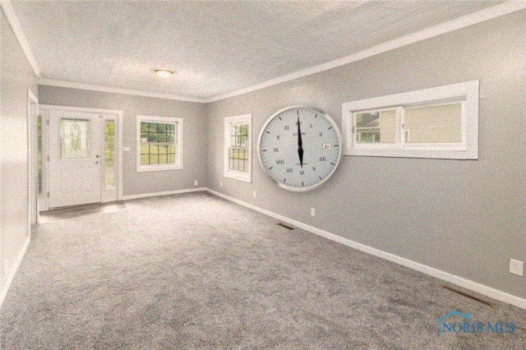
{"hour": 6, "minute": 0}
